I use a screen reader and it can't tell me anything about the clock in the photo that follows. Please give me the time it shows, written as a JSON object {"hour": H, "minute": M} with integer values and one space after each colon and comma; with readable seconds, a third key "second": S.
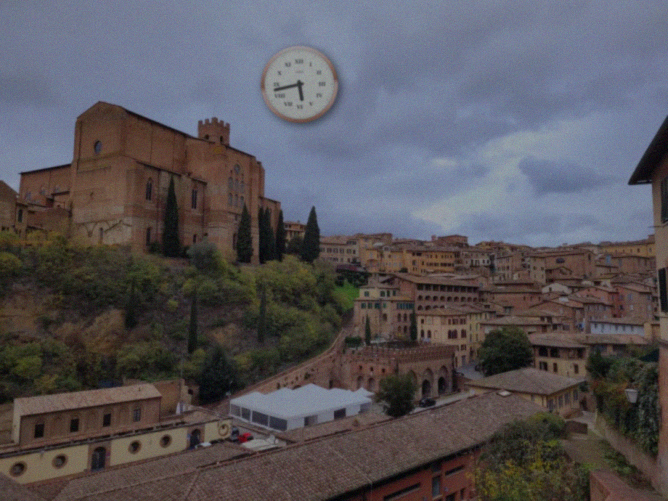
{"hour": 5, "minute": 43}
